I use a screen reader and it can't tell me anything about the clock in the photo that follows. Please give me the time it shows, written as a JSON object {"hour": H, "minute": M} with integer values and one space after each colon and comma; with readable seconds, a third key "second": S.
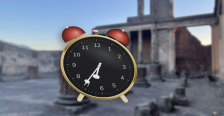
{"hour": 6, "minute": 36}
